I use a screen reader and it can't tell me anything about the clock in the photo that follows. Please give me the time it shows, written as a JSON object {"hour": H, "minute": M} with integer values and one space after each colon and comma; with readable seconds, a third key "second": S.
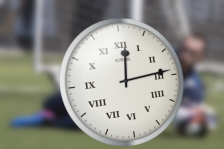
{"hour": 12, "minute": 14}
